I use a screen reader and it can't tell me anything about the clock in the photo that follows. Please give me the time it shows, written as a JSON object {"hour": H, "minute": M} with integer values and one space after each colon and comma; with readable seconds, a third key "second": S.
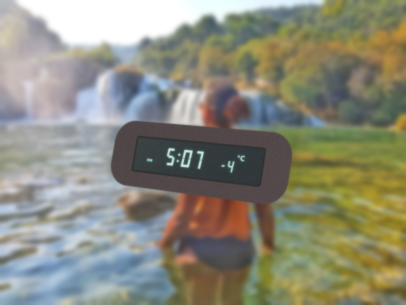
{"hour": 5, "minute": 7}
